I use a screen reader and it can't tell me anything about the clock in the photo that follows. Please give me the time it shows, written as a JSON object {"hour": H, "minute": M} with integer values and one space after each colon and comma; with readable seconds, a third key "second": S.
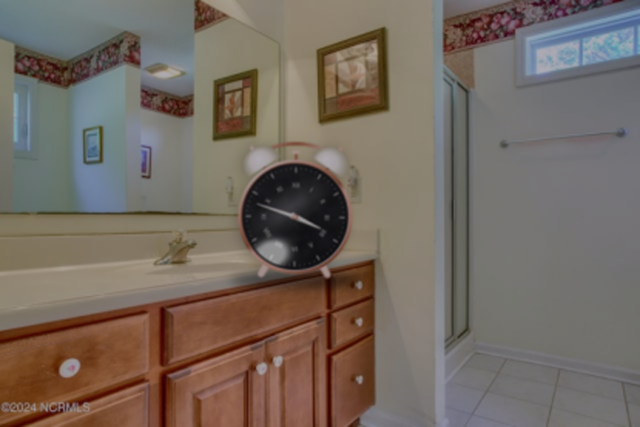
{"hour": 3, "minute": 48}
